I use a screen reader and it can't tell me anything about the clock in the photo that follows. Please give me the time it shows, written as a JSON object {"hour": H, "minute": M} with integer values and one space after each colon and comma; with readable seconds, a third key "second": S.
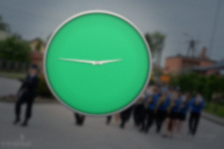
{"hour": 2, "minute": 46}
